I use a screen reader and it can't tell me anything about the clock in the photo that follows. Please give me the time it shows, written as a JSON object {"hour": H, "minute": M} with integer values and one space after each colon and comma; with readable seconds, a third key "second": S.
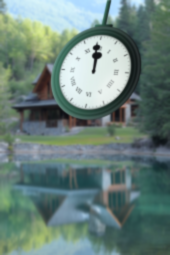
{"hour": 11, "minute": 59}
